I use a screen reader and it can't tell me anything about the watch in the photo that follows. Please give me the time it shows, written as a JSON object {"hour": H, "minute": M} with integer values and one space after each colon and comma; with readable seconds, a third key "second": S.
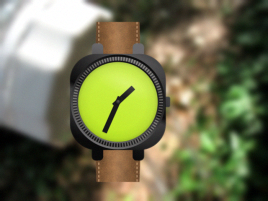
{"hour": 1, "minute": 34}
